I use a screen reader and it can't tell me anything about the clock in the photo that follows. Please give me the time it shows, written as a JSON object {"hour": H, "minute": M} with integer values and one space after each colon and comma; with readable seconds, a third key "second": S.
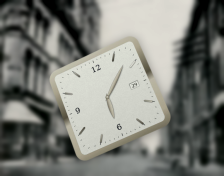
{"hour": 6, "minute": 8}
